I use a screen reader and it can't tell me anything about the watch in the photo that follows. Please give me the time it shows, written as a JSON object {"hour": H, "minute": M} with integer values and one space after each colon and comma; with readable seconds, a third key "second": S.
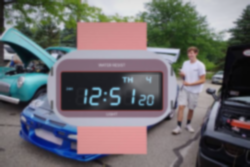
{"hour": 12, "minute": 51, "second": 20}
